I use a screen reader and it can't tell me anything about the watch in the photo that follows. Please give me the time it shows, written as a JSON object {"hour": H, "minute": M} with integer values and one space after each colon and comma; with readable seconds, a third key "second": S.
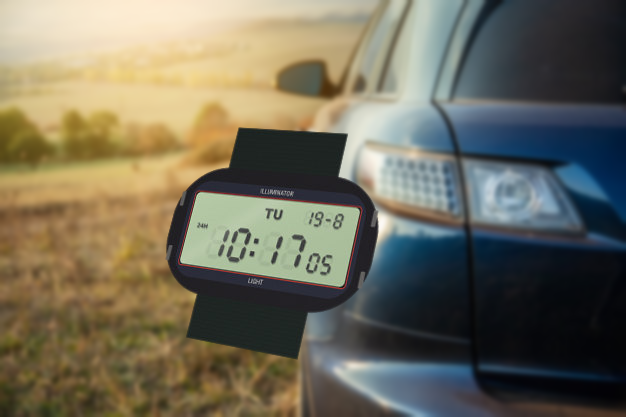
{"hour": 10, "minute": 17, "second": 5}
